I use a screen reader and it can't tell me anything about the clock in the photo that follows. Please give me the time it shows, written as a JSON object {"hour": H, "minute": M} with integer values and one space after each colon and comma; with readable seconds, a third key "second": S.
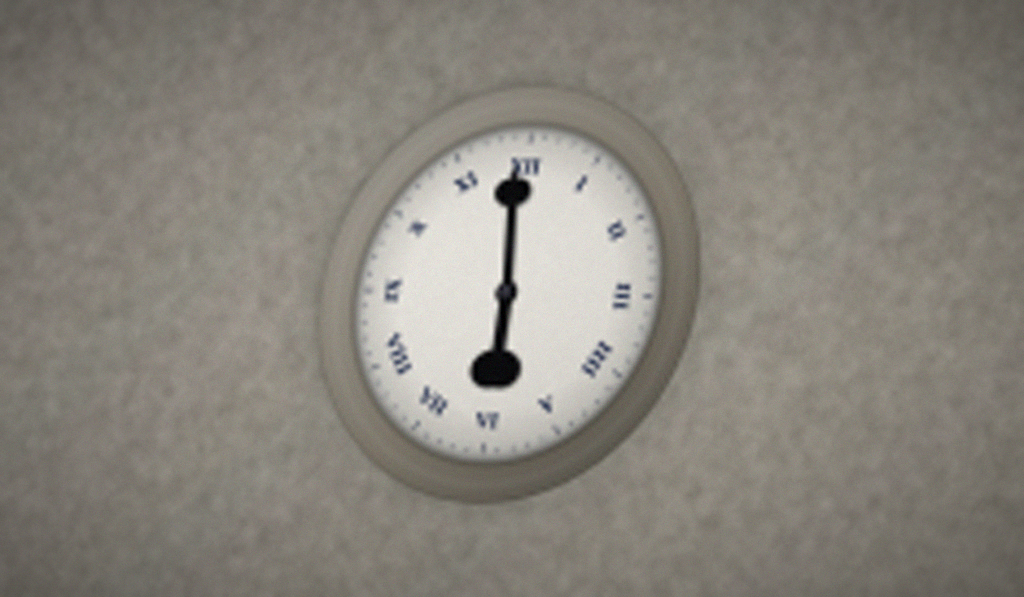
{"hour": 5, "minute": 59}
